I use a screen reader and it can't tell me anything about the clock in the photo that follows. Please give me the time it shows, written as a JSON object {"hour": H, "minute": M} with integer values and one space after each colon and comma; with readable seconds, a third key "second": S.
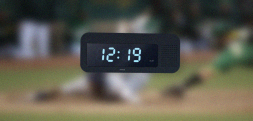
{"hour": 12, "minute": 19}
